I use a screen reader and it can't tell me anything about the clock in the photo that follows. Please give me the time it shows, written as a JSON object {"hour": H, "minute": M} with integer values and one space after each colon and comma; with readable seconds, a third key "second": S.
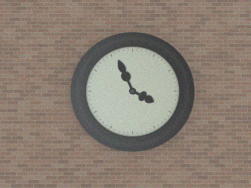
{"hour": 3, "minute": 56}
